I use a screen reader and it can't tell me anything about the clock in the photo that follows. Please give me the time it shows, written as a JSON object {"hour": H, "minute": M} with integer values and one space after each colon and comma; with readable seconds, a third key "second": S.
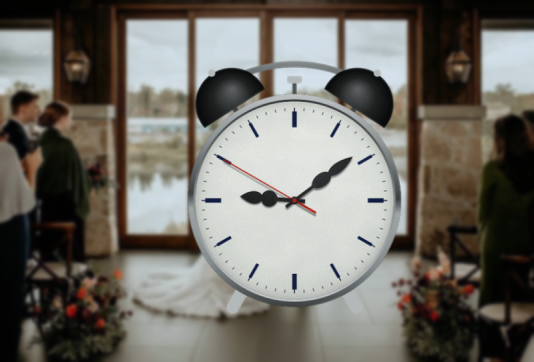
{"hour": 9, "minute": 8, "second": 50}
